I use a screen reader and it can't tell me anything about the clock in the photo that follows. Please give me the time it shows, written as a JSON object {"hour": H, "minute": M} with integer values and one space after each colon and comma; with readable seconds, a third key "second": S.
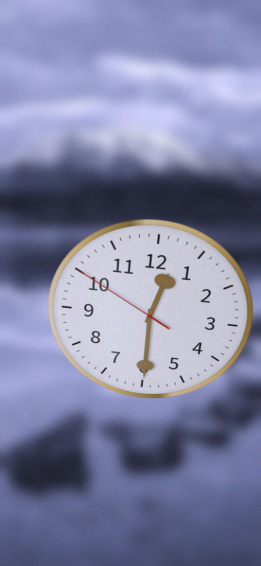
{"hour": 12, "minute": 29, "second": 50}
